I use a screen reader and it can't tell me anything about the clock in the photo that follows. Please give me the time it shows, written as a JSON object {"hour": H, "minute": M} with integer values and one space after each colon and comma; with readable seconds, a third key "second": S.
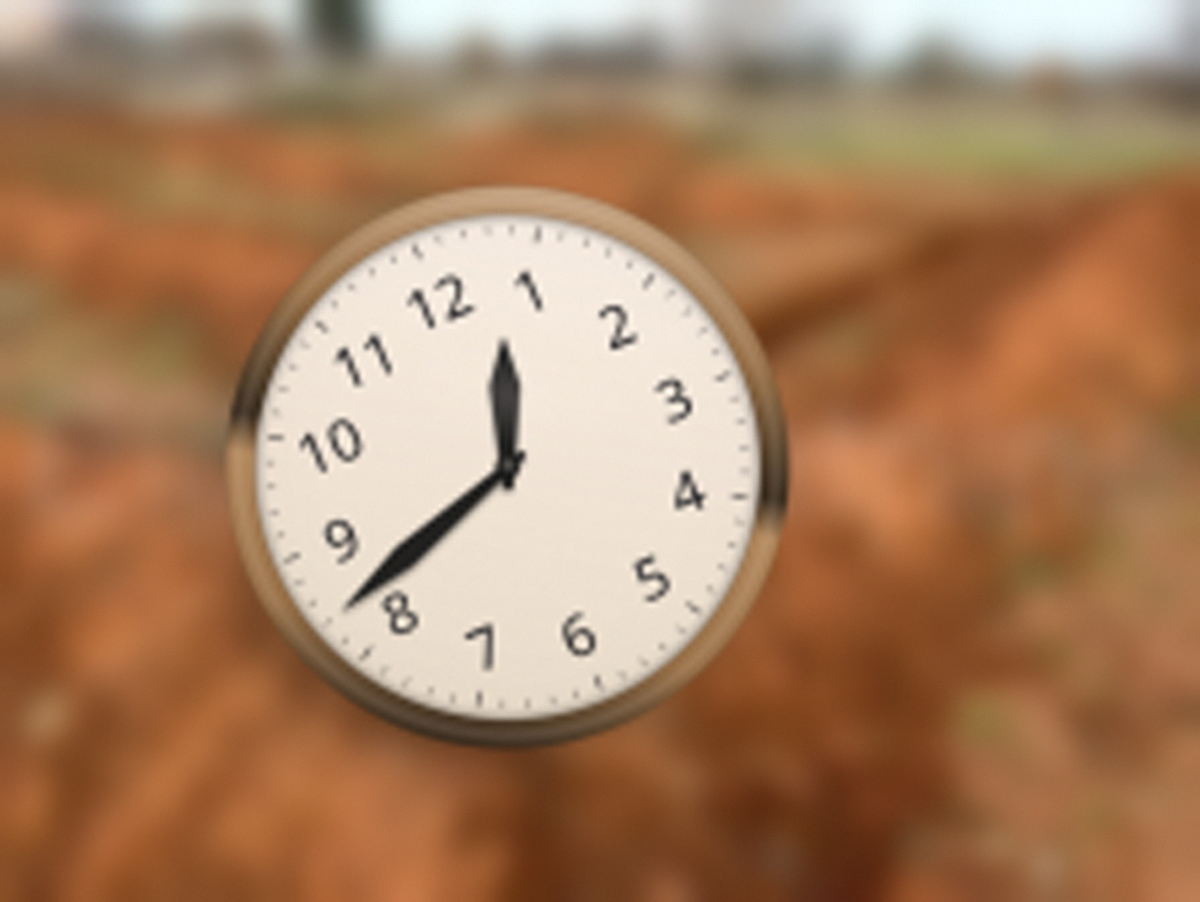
{"hour": 12, "minute": 42}
